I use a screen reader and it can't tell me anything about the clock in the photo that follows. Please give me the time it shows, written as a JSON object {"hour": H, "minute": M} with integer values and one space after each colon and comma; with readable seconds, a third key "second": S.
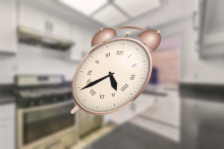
{"hour": 4, "minute": 39}
